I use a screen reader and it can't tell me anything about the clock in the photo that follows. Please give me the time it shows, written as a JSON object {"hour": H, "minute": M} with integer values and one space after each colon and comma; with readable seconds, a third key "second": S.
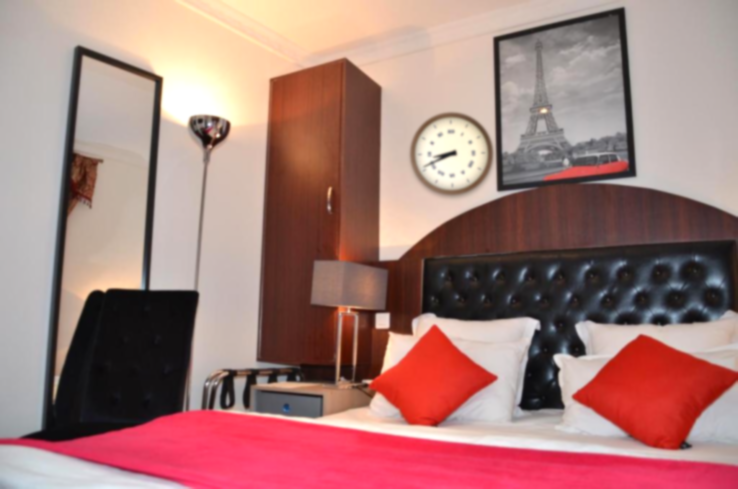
{"hour": 8, "minute": 41}
